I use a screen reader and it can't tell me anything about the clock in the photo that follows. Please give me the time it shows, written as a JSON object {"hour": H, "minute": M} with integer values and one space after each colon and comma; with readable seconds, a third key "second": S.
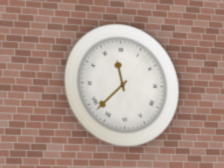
{"hour": 11, "minute": 38}
